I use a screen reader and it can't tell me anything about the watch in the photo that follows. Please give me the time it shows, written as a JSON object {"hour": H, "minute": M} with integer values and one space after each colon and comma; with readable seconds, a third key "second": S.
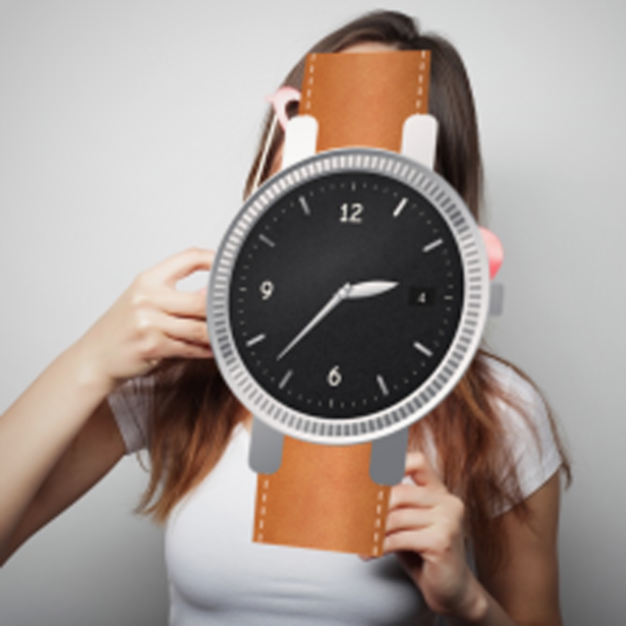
{"hour": 2, "minute": 37}
